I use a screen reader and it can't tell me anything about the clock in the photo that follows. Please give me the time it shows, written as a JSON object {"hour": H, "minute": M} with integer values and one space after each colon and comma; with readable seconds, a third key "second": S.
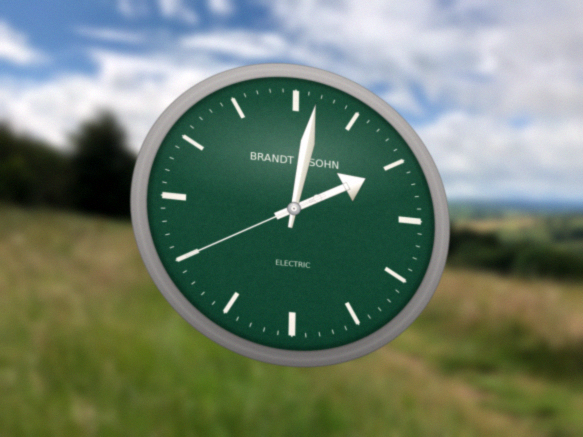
{"hour": 2, "minute": 1, "second": 40}
